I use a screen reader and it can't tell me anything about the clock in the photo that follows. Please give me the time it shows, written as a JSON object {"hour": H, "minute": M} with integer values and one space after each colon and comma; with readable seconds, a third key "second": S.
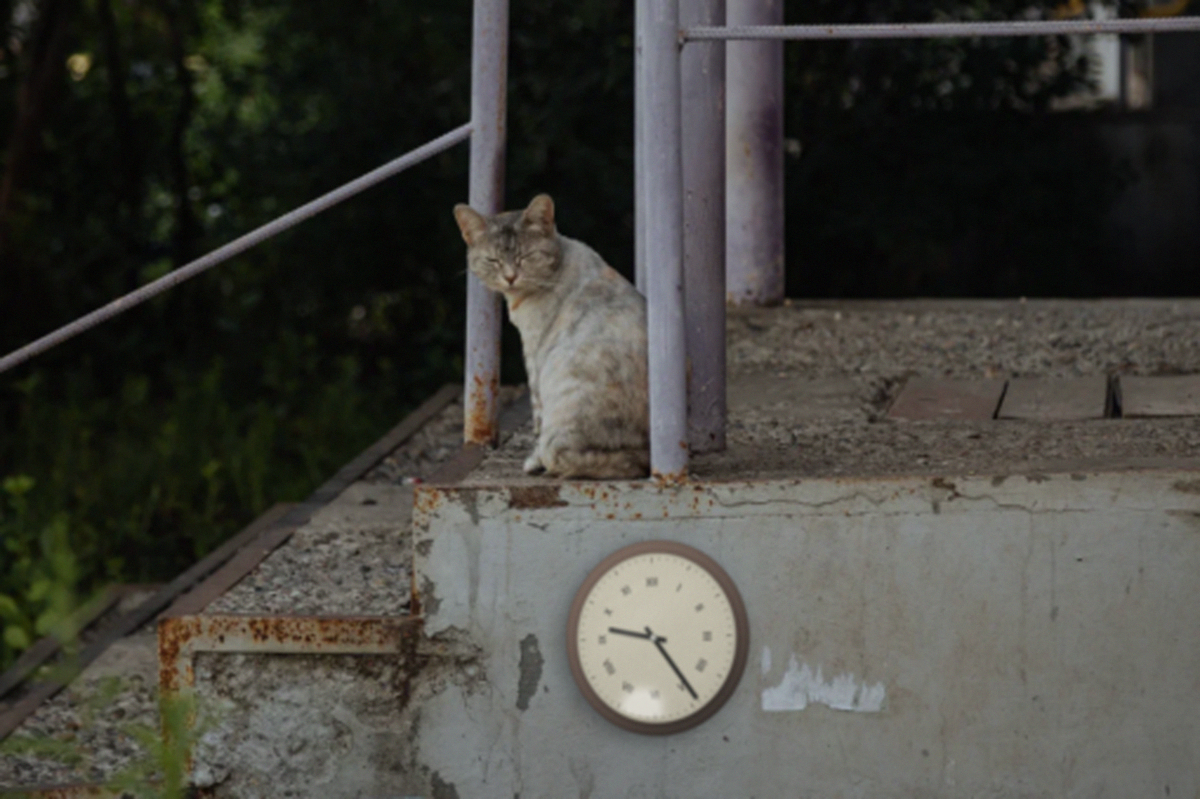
{"hour": 9, "minute": 24}
